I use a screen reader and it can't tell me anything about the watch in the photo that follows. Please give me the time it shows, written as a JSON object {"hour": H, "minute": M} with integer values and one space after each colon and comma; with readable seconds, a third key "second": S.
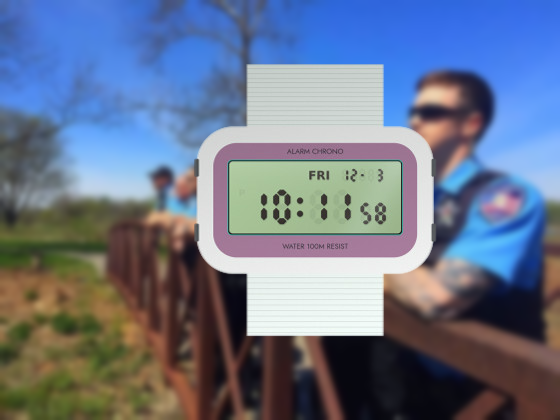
{"hour": 10, "minute": 11, "second": 58}
